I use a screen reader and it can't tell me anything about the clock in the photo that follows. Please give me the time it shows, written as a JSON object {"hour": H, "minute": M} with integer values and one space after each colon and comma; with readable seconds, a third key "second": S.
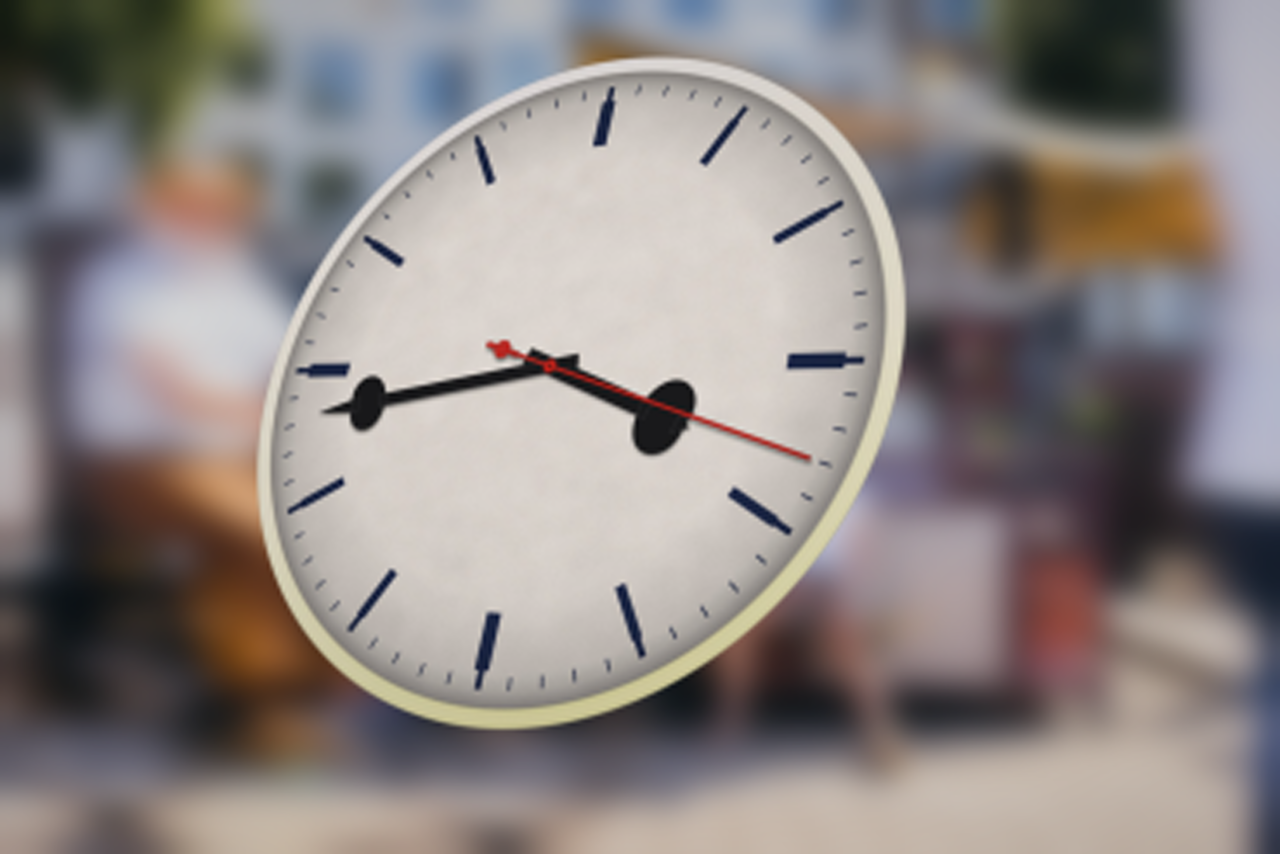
{"hour": 3, "minute": 43, "second": 18}
